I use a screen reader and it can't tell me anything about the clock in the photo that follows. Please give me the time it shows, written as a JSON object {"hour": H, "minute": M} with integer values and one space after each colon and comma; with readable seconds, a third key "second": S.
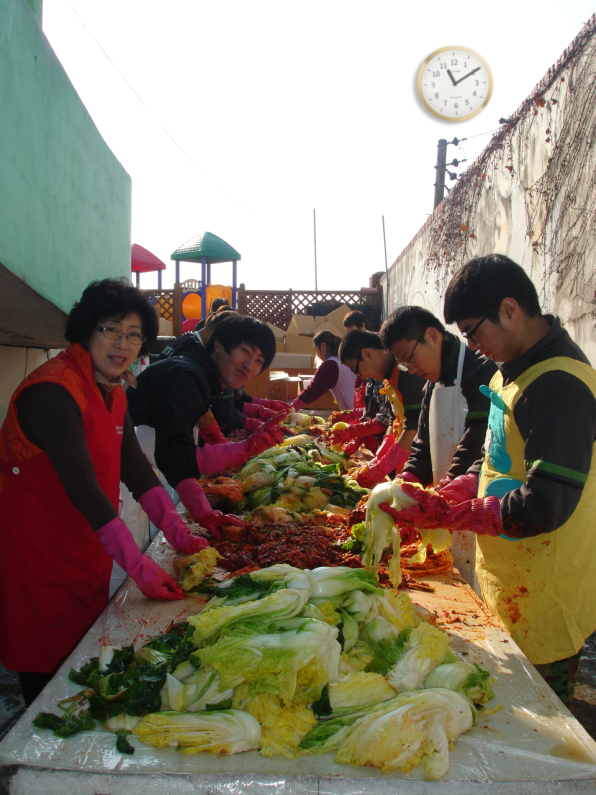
{"hour": 11, "minute": 10}
